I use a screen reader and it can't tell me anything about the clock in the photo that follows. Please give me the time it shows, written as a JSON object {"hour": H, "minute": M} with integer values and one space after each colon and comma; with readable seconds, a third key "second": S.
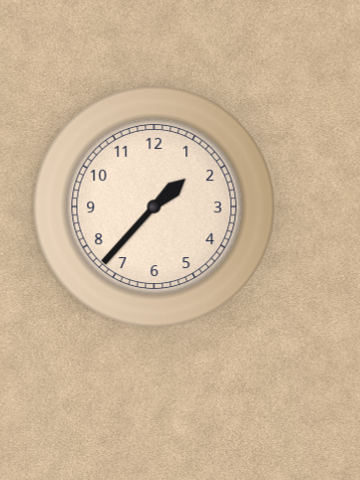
{"hour": 1, "minute": 37}
